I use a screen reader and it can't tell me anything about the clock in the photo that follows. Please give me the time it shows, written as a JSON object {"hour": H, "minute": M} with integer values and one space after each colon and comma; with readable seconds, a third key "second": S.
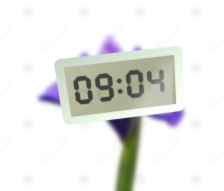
{"hour": 9, "minute": 4}
